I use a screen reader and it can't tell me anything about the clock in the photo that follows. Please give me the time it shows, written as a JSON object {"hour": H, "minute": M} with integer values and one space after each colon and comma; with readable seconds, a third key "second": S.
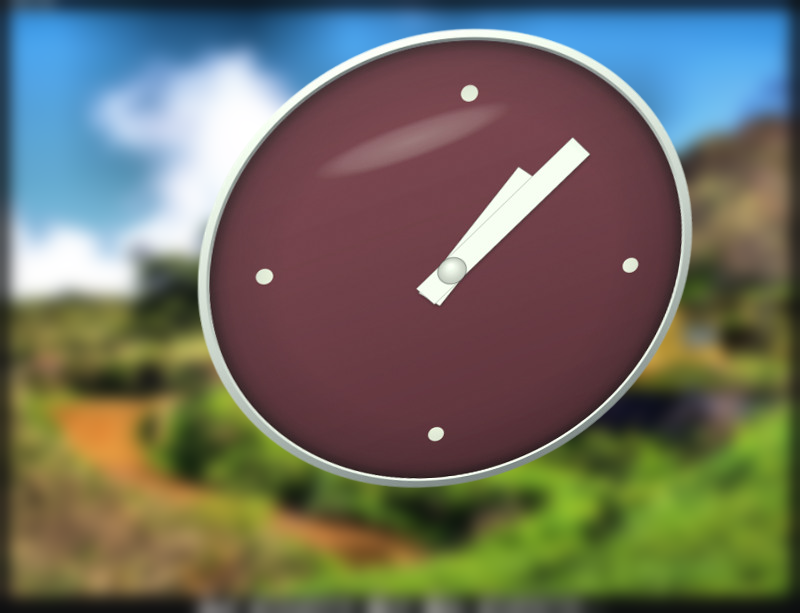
{"hour": 1, "minute": 7}
